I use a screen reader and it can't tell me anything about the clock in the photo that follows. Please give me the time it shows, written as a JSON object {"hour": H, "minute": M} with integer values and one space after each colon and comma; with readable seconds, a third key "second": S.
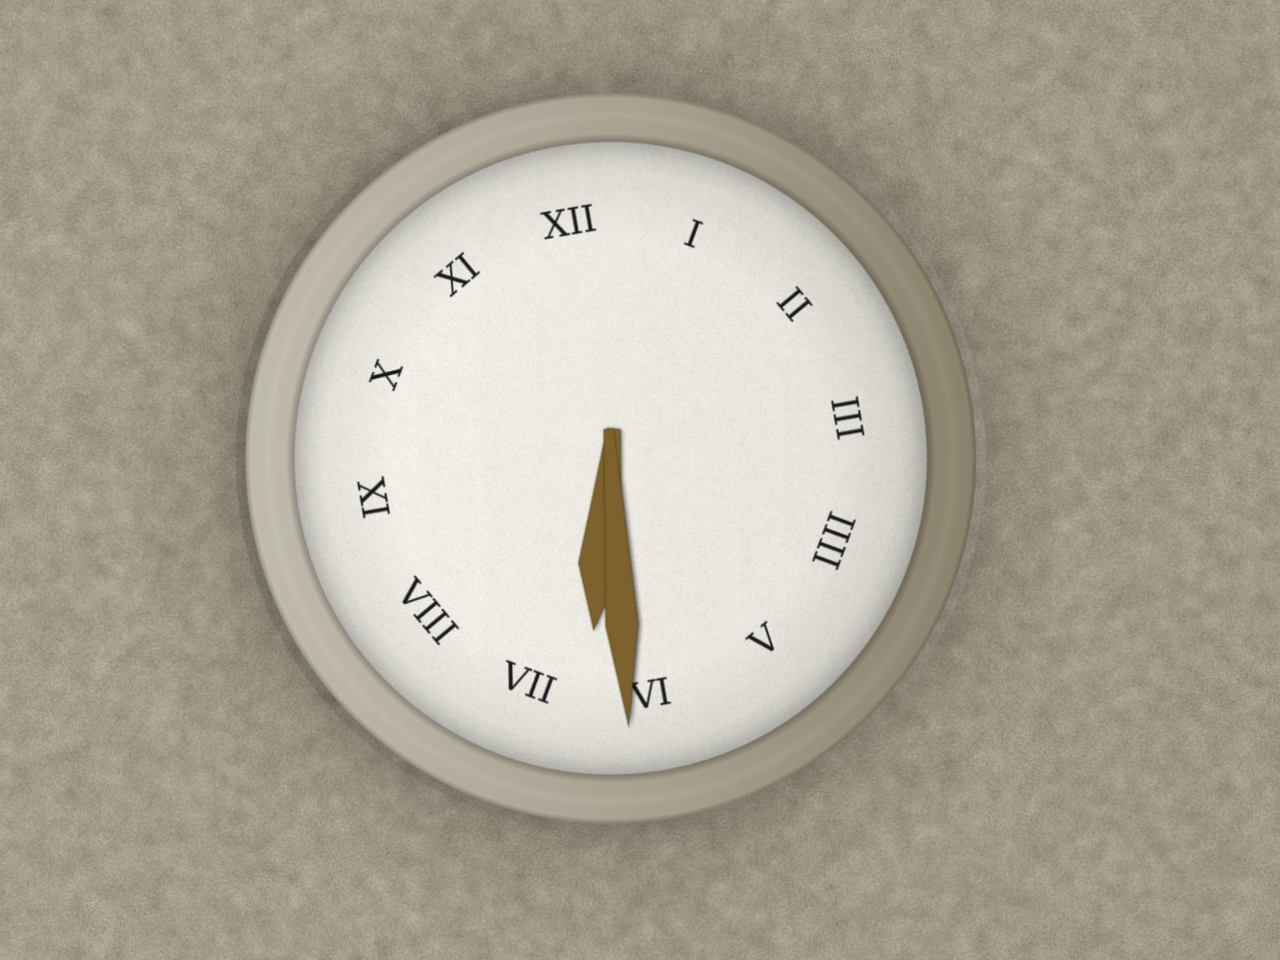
{"hour": 6, "minute": 31}
